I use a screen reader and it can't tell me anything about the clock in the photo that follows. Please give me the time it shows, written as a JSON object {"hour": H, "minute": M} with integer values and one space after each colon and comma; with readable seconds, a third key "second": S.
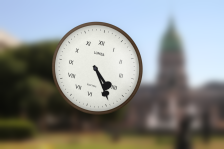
{"hour": 4, "minute": 24}
